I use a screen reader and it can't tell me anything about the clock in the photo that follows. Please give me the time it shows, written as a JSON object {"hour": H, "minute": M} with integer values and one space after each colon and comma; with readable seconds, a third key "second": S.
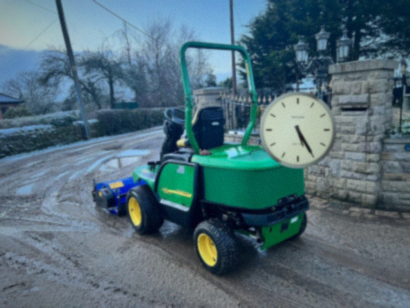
{"hour": 5, "minute": 25}
